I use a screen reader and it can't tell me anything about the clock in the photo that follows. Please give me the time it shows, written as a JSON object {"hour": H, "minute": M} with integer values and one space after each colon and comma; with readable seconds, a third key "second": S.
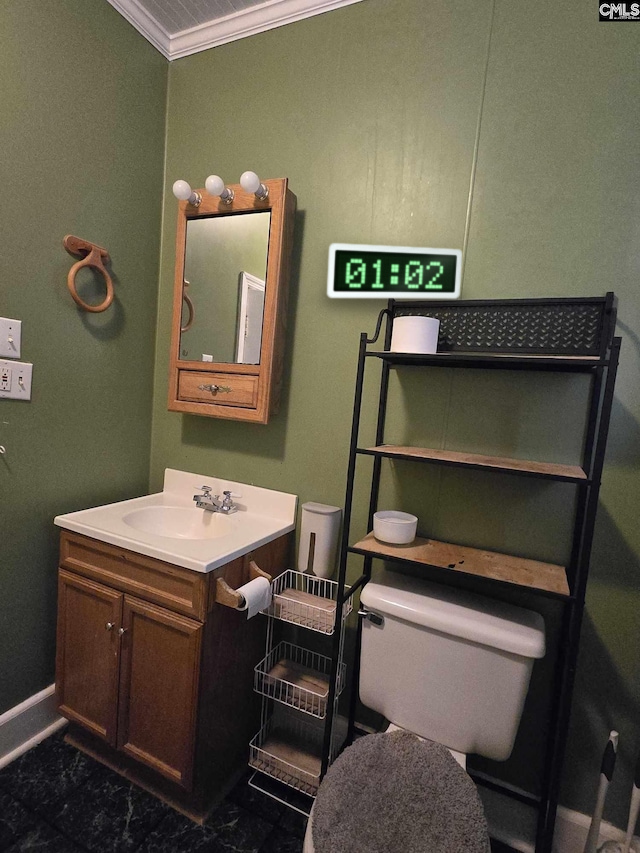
{"hour": 1, "minute": 2}
